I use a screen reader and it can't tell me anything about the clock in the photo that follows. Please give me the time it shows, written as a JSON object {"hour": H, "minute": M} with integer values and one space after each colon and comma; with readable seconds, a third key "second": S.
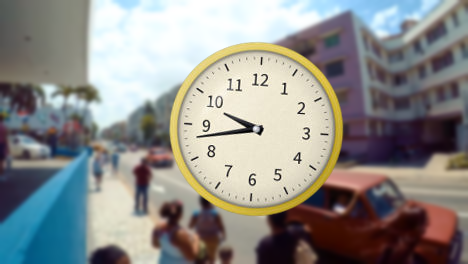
{"hour": 9, "minute": 43}
